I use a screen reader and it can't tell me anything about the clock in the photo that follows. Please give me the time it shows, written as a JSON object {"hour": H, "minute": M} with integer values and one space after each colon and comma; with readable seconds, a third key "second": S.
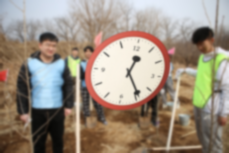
{"hour": 12, "minute": 24}
